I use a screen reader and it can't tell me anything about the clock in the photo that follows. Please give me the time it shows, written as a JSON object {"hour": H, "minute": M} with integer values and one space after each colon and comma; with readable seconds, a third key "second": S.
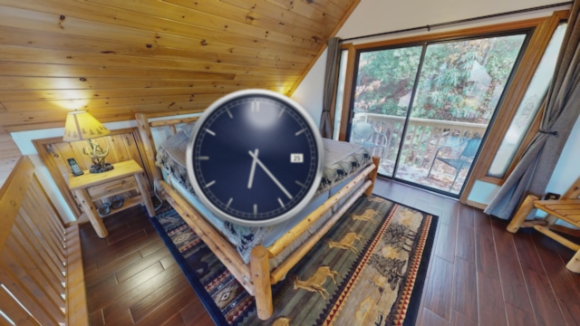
{"hour": 6, "minute": 23}
